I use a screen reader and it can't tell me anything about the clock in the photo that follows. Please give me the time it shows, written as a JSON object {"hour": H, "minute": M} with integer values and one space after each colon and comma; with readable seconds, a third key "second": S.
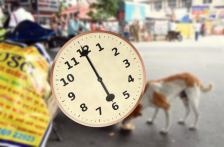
{"hour": 6, "minute": 0}
